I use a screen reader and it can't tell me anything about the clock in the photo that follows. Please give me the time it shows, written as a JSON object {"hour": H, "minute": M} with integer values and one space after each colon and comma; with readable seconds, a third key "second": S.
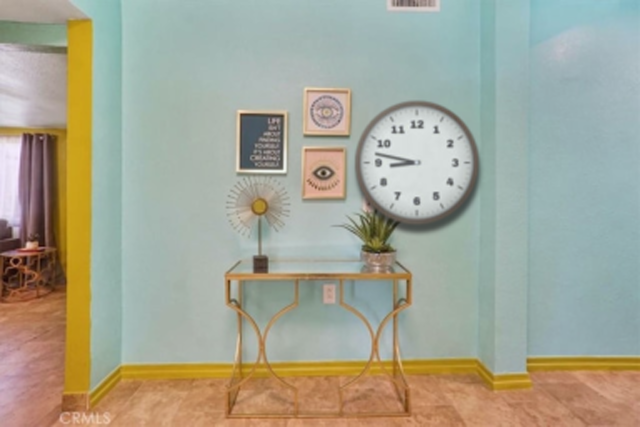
{"hour": 8, "minute": 47}
